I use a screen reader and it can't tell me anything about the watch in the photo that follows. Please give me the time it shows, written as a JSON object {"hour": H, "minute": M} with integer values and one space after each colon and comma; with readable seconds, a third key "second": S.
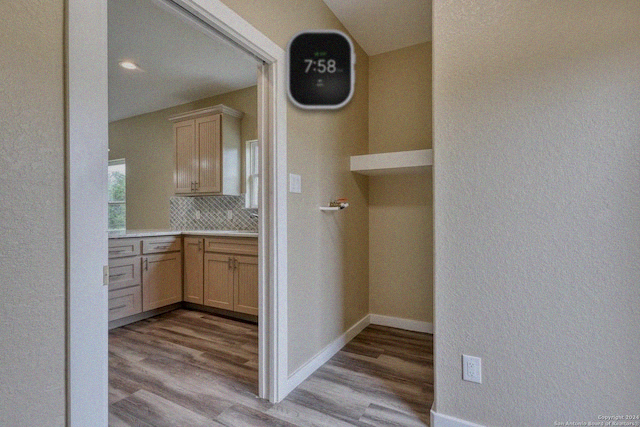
{"hour": 7, "minute": 58}
